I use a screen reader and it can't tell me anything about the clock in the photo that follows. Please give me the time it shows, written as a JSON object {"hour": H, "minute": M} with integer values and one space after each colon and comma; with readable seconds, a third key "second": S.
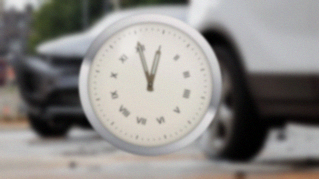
{"hour": 1, "minute": 0}
